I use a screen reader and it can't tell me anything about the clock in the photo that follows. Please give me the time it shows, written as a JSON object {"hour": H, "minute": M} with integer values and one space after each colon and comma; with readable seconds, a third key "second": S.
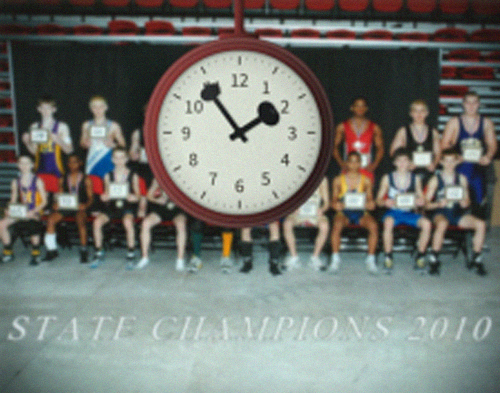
{"hour": 1, "minute": 54}
